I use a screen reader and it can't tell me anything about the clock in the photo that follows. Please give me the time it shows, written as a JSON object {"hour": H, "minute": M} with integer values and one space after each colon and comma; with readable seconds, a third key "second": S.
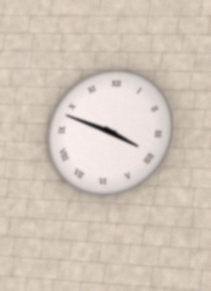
{"hour": 3, "minute": 48}
